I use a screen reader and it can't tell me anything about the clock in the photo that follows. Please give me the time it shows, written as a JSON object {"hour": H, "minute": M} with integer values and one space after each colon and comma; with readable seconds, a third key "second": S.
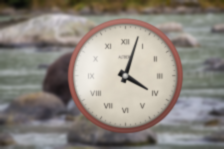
{"hour": 4, "minute": 3}
